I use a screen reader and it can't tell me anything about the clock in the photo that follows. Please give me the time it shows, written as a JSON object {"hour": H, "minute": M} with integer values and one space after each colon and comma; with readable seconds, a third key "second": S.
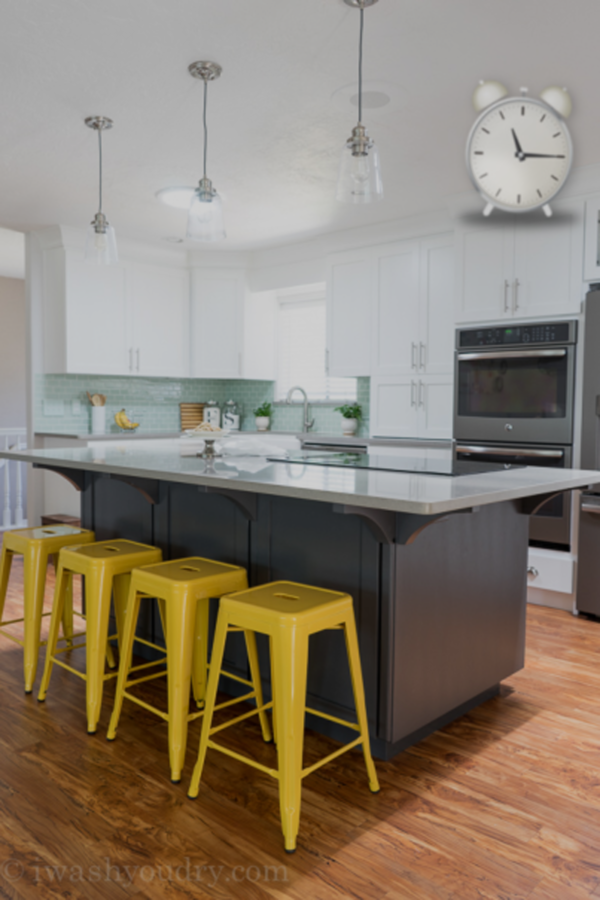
{"hour": 11, "minute": 15}
